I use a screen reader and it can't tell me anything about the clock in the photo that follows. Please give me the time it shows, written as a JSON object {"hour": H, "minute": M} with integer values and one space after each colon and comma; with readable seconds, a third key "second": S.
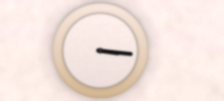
{"hour": 3, "minute": 16}
